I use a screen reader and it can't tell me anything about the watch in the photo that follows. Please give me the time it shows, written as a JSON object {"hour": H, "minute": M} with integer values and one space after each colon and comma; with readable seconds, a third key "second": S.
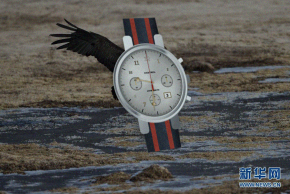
{"hour": 9, "minute": 31}
